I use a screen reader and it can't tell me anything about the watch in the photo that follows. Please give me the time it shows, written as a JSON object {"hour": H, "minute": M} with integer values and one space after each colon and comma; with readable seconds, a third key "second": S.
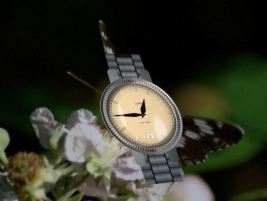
{"hour": 12, "minute": 45}
